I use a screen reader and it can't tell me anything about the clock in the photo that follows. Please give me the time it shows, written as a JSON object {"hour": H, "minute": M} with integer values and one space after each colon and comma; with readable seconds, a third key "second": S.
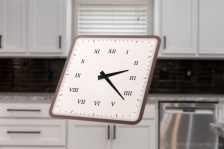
{"hour": 2, "minute": 22}
